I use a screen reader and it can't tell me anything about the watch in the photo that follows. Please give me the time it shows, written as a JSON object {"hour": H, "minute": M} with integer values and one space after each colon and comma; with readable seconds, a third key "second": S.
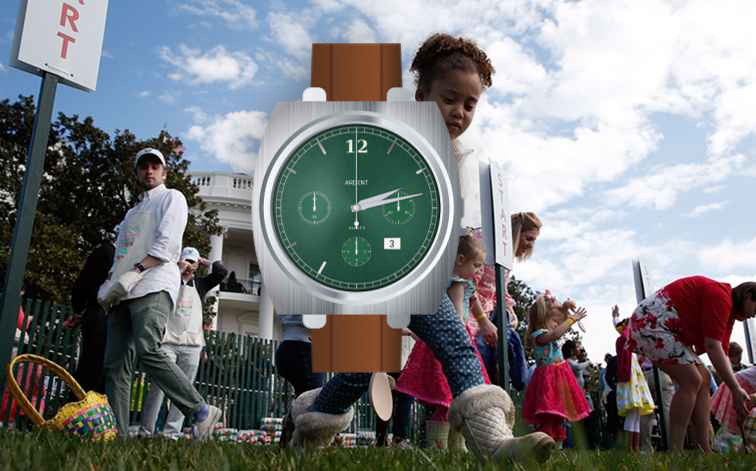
{"hour": 2, "minute": 13}
